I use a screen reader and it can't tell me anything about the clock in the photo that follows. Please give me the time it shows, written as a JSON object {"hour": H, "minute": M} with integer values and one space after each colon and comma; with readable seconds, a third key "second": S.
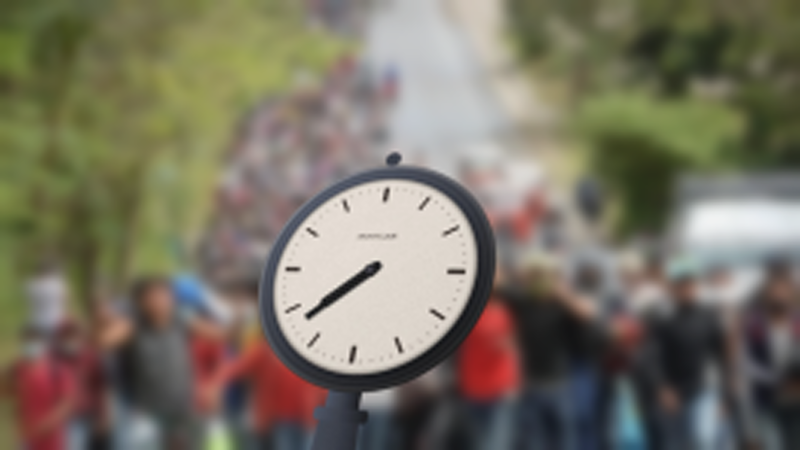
{"hour": 7, "minute": 38}
